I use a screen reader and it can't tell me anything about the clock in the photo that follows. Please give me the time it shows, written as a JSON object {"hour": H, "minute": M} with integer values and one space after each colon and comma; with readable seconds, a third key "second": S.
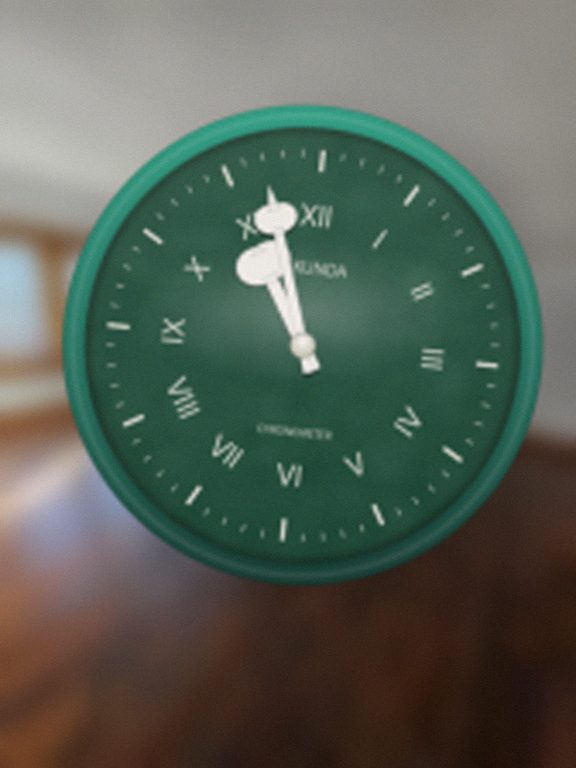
{"hour": 10, "minute": 57}
